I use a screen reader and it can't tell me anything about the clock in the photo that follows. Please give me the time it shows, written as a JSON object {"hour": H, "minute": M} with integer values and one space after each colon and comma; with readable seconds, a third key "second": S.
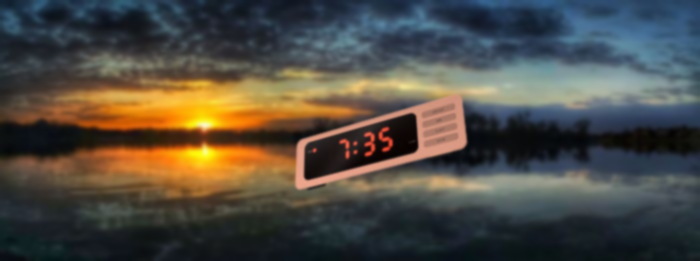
{"hour": 7, "minute": 35}
